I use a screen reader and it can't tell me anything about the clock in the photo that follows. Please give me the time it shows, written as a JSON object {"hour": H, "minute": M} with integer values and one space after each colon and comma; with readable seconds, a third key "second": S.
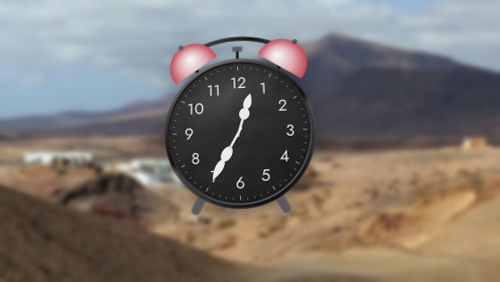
{"hour": 12, "minute": 35}
